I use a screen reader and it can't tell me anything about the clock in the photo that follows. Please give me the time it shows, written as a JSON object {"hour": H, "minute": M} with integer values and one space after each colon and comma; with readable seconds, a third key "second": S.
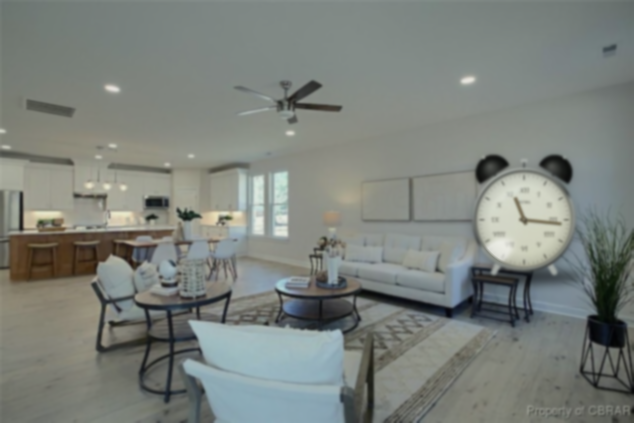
{"hour": 11, "minute": 16}
